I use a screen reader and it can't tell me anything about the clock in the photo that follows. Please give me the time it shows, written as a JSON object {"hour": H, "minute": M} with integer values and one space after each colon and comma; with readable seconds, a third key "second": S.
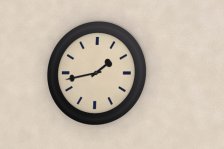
{"hour": 1, "minute": 43}
